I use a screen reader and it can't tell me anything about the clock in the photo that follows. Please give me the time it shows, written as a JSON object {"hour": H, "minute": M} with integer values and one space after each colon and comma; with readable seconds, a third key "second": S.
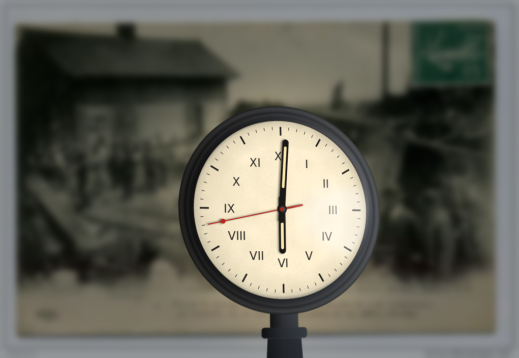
{"hour": 6, "minute": 0, "second": 43}
